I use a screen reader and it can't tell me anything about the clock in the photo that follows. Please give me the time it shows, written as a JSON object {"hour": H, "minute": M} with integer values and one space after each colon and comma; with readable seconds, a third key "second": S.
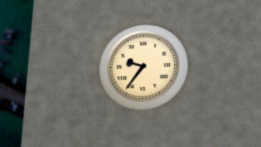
{"hour": 9, "minute": 36}
